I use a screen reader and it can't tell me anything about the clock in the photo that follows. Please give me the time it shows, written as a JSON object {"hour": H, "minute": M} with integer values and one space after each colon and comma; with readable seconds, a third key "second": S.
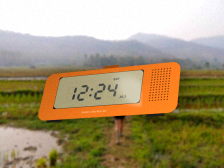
{"hour": 12, "minute": 24}
